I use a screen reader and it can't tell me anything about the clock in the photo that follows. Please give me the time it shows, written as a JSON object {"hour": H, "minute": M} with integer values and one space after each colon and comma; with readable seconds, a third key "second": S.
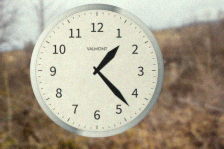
{"hour": 1, "minute": 23}
